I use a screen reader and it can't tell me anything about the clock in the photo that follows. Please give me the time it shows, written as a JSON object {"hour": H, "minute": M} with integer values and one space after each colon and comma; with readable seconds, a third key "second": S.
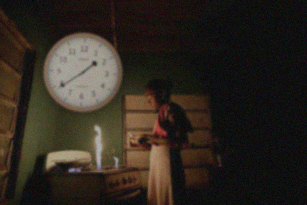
{"hour": 1, "minute": 39}
